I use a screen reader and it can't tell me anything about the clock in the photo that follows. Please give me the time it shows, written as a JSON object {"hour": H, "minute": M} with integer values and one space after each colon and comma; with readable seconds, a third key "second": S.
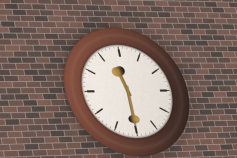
{"hour": 11, "minute": 30}
